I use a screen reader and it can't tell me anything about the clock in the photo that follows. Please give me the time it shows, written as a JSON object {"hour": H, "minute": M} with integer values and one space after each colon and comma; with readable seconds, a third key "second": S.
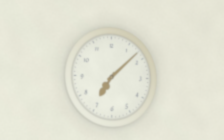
{"hour": 7, "minute": 8}
